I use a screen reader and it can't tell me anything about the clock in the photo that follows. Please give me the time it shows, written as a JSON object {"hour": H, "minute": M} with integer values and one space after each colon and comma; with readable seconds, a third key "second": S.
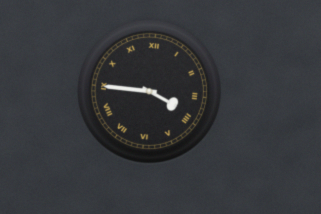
{"hour": 3, "minute": 45}
